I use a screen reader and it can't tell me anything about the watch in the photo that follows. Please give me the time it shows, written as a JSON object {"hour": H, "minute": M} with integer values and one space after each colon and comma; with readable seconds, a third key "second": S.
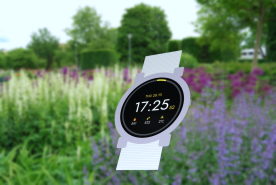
{"hour": 17, "minute": 25}
